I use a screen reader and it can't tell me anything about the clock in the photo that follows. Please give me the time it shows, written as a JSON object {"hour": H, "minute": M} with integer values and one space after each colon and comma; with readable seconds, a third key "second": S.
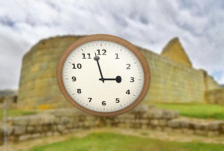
{"hour": 2, "minute": 58}
